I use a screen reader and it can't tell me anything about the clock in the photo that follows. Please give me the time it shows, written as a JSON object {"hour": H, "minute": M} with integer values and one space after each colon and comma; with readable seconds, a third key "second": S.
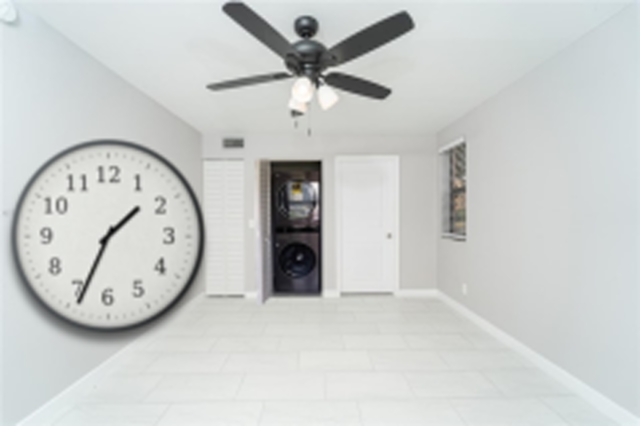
{"hour": 1, "minute": 34}
